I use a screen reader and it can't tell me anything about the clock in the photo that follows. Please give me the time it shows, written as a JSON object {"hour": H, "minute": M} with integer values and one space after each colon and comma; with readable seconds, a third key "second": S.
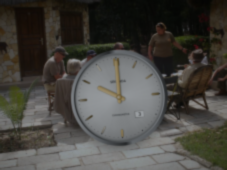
{"hour": 10, "minute": 0}
